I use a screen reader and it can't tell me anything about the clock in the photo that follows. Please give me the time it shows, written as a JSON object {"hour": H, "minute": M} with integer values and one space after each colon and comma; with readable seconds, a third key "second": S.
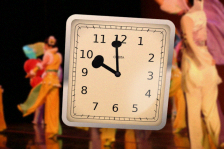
{"hour": 9, "minute": 59}
